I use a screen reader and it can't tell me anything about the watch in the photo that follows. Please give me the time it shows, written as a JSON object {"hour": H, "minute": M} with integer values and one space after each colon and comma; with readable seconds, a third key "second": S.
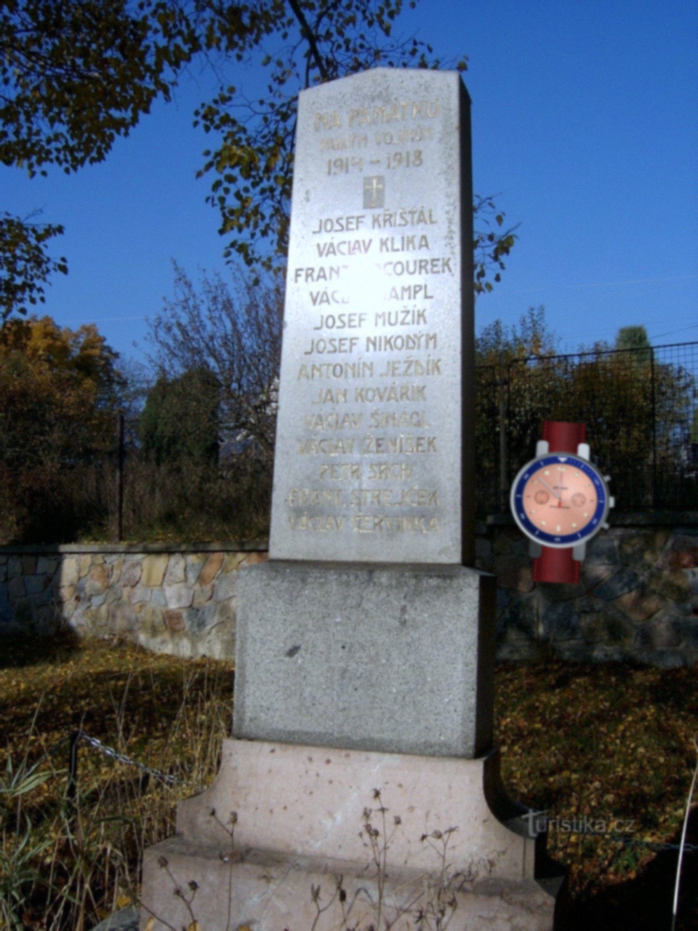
{"hour": 11, "minute": 52}
